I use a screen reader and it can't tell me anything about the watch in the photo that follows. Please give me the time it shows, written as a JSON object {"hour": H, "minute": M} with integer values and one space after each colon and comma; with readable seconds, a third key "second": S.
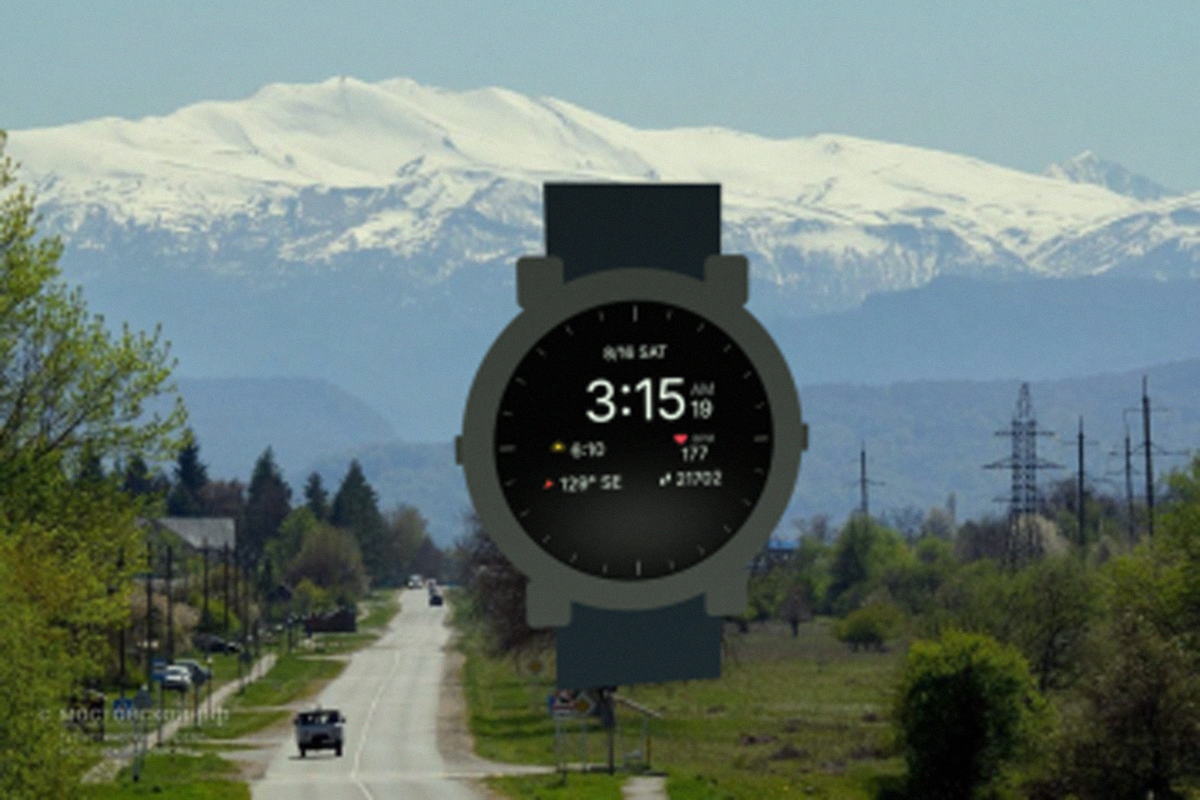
{"hour": 3, "minute": 15}
